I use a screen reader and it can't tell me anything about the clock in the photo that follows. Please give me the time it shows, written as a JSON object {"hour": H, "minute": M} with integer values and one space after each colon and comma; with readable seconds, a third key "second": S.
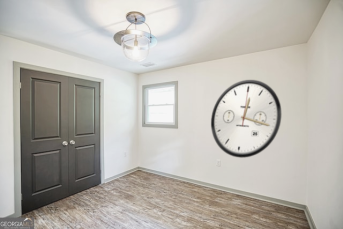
{"hour": 12, "minute": 17}
